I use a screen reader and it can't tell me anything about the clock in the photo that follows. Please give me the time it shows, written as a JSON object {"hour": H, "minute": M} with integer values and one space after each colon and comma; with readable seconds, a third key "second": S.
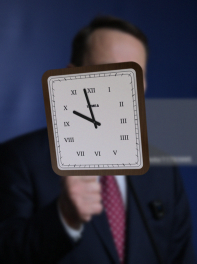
{"hour": 9, "minute": 58}
